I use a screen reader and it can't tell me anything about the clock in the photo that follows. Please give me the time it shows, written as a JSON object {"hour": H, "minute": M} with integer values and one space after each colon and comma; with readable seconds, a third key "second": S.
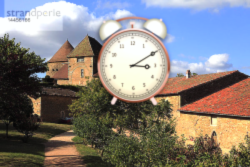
{"hour": 3, "minute": 10}
